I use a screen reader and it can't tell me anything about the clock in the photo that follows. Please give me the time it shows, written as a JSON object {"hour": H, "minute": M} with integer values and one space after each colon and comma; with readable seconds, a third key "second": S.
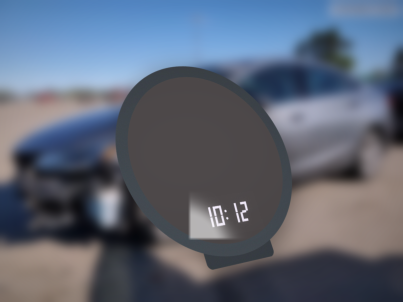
{"hour": 10, "minute": 12}
